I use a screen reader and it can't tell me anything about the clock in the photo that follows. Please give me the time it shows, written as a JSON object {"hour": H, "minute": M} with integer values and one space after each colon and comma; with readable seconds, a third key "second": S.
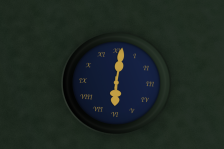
{"hour": 6, "minute": 1}
